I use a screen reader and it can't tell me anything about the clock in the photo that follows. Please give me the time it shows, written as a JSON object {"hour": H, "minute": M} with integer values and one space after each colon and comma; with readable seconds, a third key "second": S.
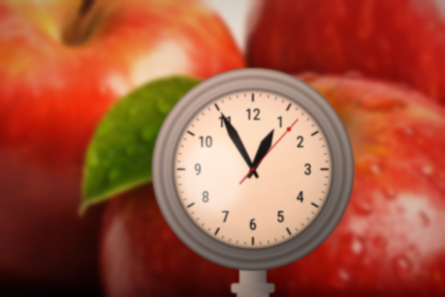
{"hour": 12, "minute": 55, "second": 7}
